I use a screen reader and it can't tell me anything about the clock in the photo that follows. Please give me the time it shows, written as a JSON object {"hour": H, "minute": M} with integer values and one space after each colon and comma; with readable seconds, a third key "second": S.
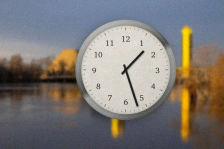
{"hour": 1, "minute": 27}
